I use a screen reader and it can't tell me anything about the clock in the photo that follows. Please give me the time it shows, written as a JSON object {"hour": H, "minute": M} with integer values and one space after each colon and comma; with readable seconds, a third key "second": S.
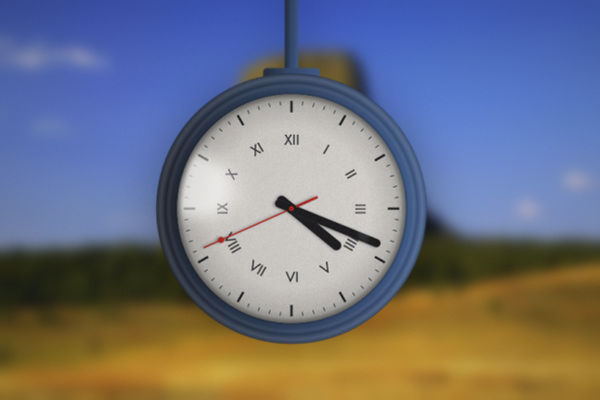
{"hour": 4, "minute": 18, "second": 41}
